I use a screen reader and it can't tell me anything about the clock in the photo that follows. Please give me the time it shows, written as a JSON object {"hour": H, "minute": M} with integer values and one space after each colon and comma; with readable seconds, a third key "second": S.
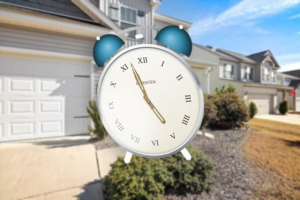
{"hour": 4, "minute": 57}
